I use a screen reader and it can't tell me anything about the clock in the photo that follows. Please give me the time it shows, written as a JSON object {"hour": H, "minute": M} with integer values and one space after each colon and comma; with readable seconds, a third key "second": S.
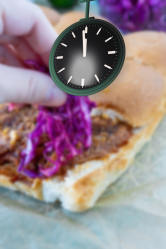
{"hour": 11, "minute": 59}
